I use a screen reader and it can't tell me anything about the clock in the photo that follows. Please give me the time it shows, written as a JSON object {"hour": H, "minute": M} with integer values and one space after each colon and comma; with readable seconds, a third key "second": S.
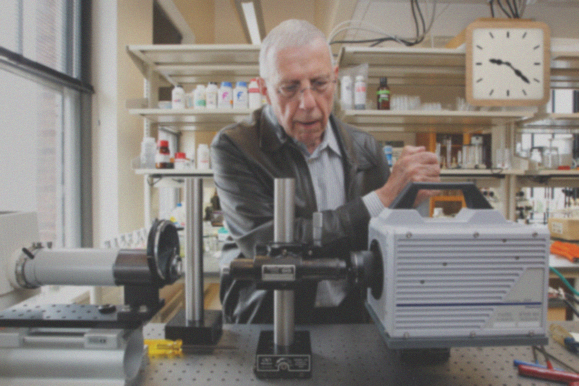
{"hour": 9, "minute": 22}
